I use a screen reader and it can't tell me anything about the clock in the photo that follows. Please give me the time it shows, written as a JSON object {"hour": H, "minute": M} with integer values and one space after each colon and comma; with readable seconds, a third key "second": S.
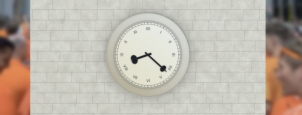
{"hour": 8, "minute": 22}
